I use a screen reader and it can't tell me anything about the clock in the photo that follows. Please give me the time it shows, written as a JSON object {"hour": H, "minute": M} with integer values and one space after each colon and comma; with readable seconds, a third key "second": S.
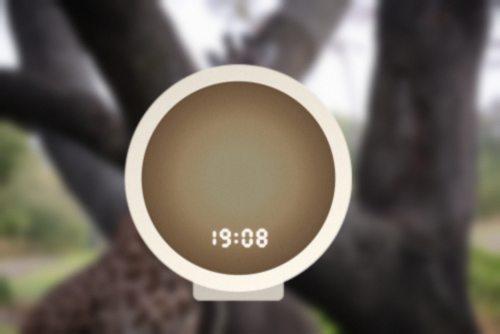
{"hour": 19, "minute": 8}
